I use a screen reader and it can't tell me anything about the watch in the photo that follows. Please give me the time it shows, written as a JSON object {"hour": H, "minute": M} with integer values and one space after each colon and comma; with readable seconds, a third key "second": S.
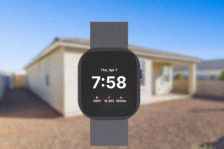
{"hour": 7, "minute": 58}
